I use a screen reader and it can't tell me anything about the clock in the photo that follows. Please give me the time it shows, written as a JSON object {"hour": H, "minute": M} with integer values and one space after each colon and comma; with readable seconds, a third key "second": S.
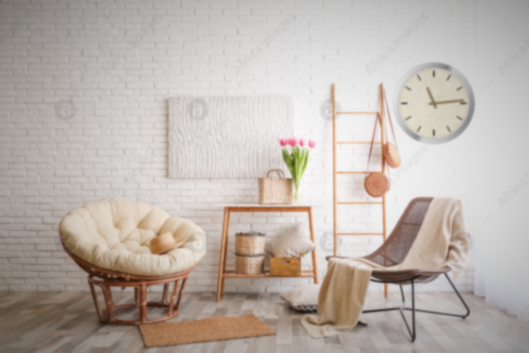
{"hour": 11, "minute": 14}
